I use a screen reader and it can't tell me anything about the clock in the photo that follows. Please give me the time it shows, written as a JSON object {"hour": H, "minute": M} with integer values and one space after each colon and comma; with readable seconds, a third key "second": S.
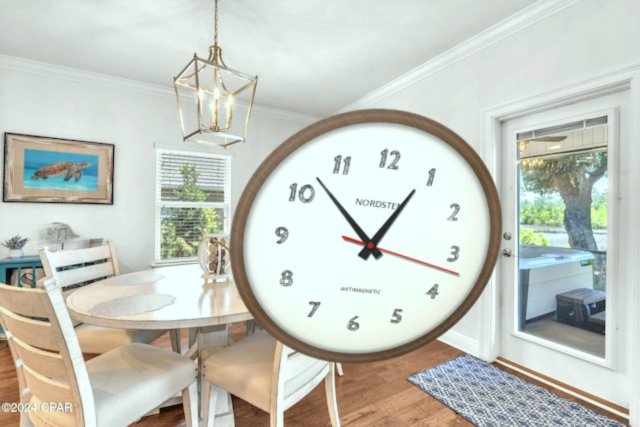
{"hour": 12, "minute": 52, "second": 17}
